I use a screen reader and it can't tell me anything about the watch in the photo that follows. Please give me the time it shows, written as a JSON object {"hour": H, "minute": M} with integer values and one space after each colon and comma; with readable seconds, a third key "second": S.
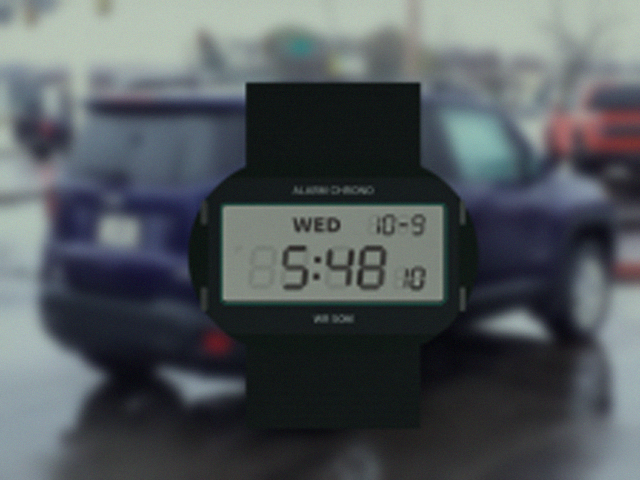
{"hour": 5, "minute": 48, "second": 10}
